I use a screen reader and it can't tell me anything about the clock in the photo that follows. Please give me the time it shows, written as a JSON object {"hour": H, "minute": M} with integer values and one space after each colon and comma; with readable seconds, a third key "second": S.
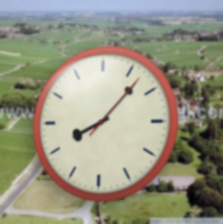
{"hour": 8, "minute": 7, "second": 7}
